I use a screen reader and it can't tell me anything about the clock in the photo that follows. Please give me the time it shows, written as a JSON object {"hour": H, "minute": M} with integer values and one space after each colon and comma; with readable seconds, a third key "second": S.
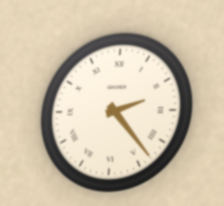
{"hour": 2, "minute": 23}
